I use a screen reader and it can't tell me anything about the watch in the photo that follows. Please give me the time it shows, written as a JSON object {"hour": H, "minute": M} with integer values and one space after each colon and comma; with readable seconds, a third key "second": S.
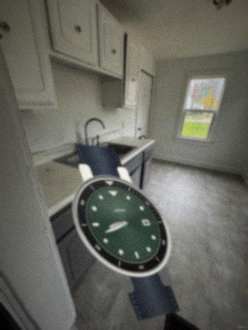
{"hour": 8, "minute": 42}
